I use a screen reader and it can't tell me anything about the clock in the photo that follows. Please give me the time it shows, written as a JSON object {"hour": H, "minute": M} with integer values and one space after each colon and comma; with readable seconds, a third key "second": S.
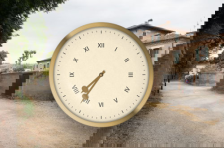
{"hour": 7, "minute": 36}
